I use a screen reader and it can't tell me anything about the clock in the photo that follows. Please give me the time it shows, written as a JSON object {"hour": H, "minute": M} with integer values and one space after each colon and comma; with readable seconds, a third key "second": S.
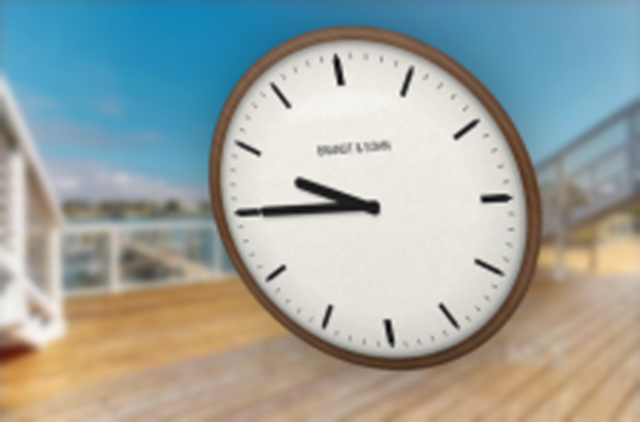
{"hour": 9, "minute": 45}
